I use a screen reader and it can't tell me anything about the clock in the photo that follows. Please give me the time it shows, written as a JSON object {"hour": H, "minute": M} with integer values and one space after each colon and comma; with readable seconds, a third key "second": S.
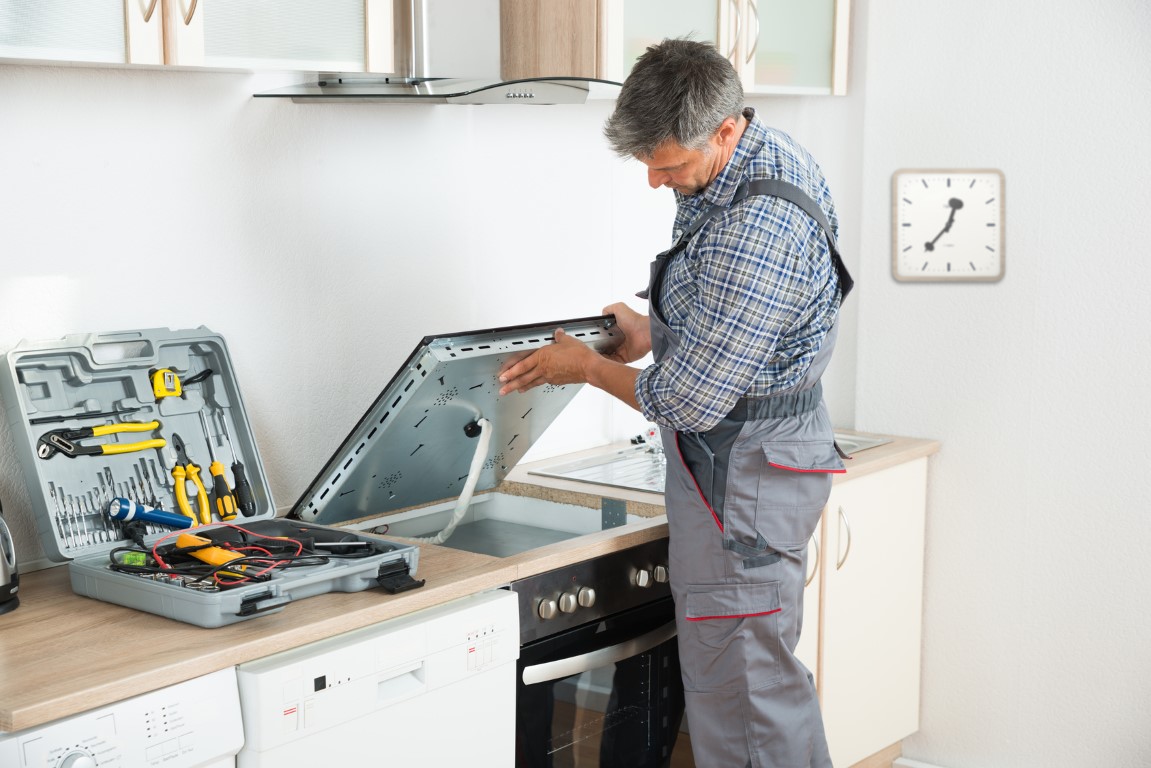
{"hour": 12, "minute": 37}
